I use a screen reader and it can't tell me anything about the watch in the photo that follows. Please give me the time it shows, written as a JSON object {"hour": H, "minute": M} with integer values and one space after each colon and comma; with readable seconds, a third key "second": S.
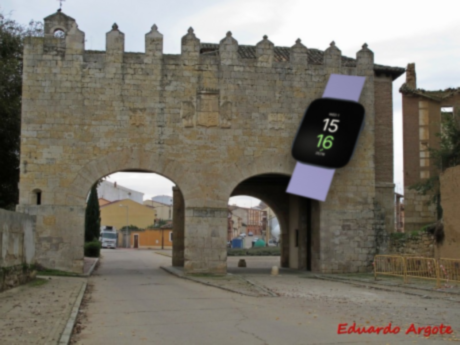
{"hour": 15, "minute": 16}
